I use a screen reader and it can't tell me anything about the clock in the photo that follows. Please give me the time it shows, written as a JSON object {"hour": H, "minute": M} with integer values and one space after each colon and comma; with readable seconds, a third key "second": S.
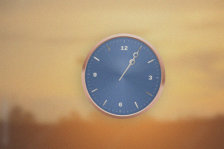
{"hour": 1, "minute": 5}
